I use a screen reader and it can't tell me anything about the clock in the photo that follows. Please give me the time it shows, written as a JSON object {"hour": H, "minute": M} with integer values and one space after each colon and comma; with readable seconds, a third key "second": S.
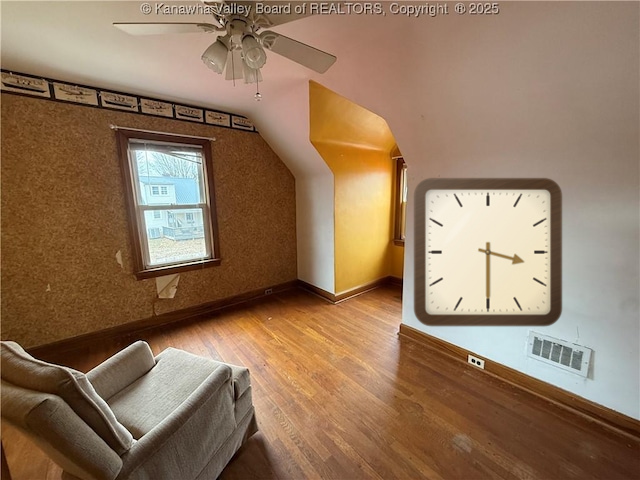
{"hour": 3, "minute": 30}
